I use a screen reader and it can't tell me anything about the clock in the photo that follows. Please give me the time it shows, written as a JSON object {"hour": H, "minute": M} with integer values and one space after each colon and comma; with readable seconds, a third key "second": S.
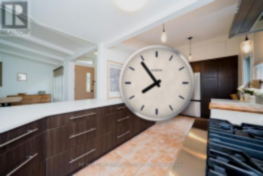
{"hour": 7, "minute": 54}
